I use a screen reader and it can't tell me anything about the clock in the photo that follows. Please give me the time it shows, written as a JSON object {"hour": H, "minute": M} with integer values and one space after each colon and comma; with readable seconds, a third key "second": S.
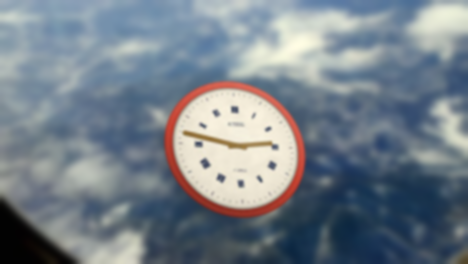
{"hour": 2, "minute": 47}
